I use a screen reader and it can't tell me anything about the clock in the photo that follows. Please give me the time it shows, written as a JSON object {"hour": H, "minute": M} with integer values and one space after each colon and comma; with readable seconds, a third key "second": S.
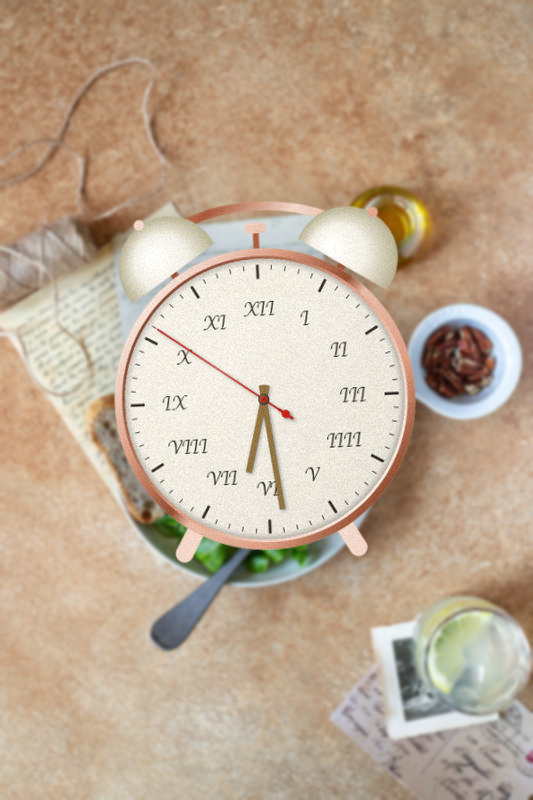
{"hour": 6, "minute": 28, "second": 51}
